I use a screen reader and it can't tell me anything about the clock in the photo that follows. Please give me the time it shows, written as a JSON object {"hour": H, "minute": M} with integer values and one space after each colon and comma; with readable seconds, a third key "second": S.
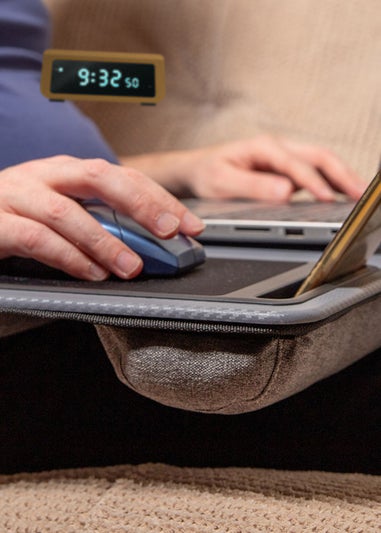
{"hour": 9, "minute": 32}
